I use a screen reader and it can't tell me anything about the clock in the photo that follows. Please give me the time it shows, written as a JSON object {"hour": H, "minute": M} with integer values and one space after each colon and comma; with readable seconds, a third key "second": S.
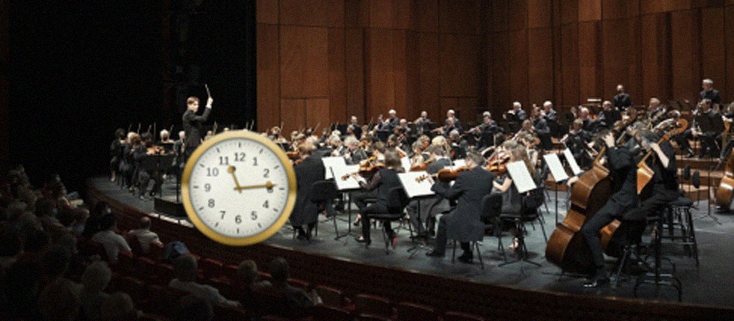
{"hour": 11, "minute": 14}
